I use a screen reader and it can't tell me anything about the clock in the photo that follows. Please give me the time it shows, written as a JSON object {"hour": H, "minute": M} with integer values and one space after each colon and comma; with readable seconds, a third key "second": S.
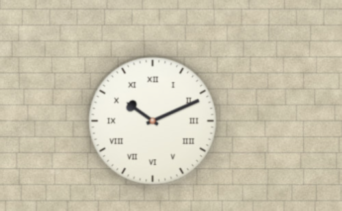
{"hour": 10, "minute": 11}
